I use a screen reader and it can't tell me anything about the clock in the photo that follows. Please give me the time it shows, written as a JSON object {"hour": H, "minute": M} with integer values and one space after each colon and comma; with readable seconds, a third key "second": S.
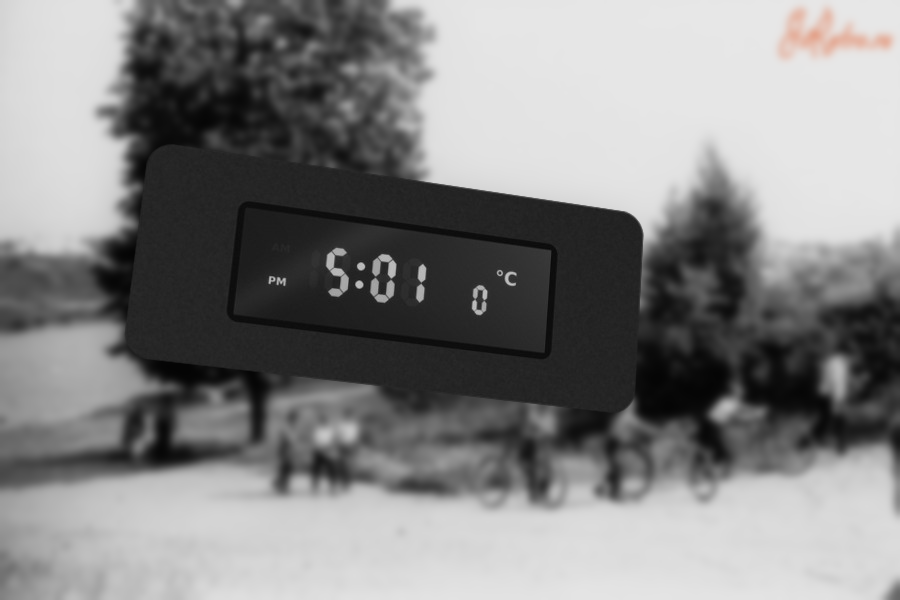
{"hour": 5, "minute": 1}
